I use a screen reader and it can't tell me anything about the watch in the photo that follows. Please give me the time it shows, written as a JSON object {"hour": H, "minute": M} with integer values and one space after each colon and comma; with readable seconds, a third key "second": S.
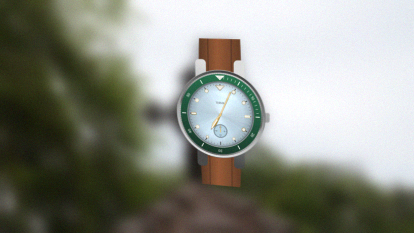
{"hour": 7, "minute": 4}
